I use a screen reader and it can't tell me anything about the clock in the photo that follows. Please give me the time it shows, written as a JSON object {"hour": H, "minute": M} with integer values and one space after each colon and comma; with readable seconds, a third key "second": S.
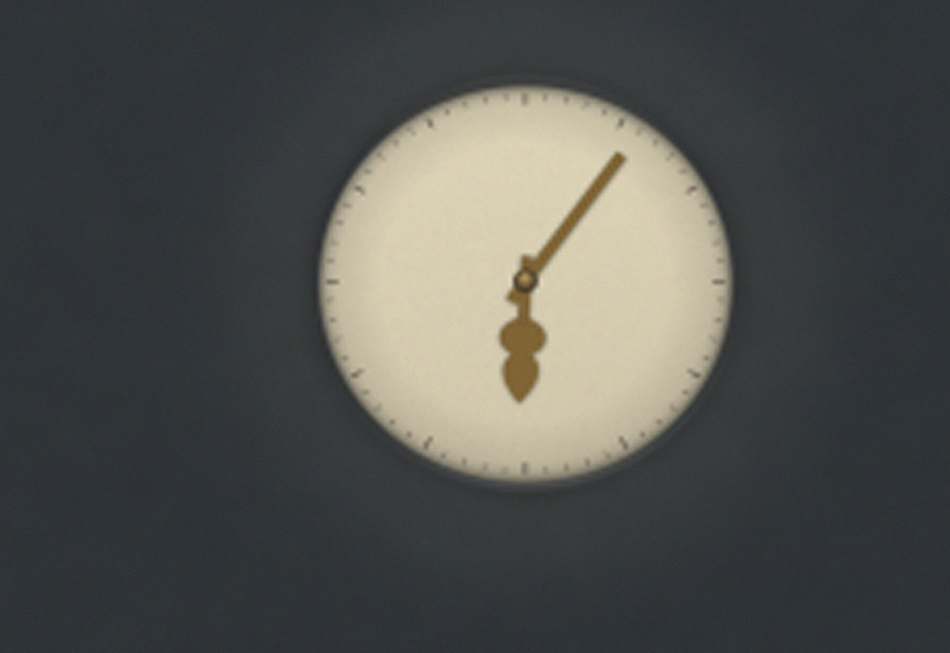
{"hour": 6, "minute": 6}
